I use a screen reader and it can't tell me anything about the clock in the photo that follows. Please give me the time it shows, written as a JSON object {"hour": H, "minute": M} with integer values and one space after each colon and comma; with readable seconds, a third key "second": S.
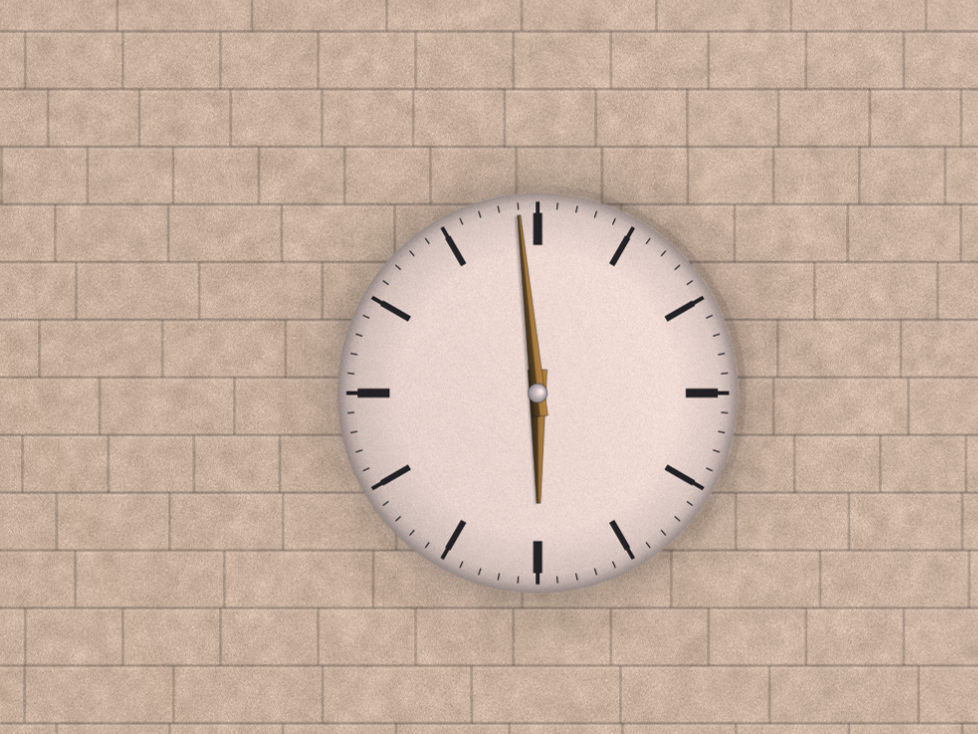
{"hour": 5, "minute": 59}
